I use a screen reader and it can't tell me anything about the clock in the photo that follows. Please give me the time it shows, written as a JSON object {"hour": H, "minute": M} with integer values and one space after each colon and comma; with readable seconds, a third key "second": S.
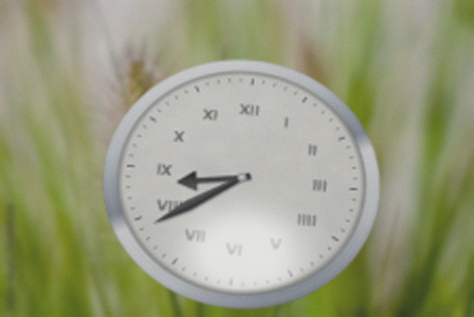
{"hour": 8, "minute": 39}
